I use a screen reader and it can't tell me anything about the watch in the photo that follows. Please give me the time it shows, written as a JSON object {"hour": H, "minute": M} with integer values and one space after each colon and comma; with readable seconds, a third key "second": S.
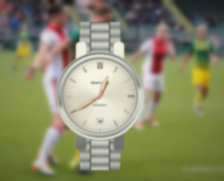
{"hour": 12, "minute": 40}
